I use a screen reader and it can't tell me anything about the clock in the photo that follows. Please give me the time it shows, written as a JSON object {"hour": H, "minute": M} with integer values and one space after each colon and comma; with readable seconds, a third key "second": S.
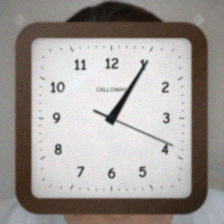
{"hour": 1, "minute": 5, "second": 19}
